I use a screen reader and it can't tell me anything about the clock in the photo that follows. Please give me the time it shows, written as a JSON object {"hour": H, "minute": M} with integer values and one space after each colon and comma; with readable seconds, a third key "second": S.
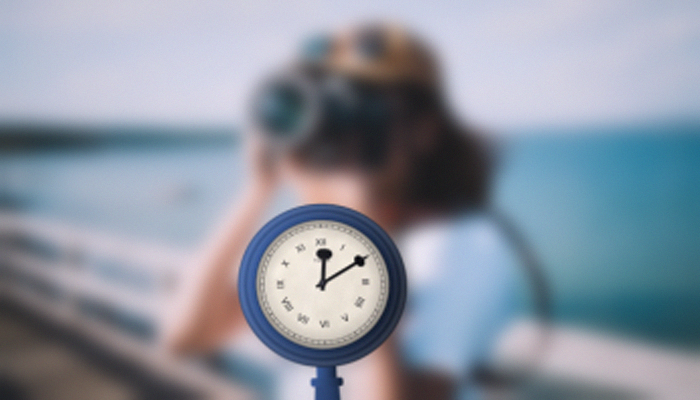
{"hour": 12, "minute": 10}
